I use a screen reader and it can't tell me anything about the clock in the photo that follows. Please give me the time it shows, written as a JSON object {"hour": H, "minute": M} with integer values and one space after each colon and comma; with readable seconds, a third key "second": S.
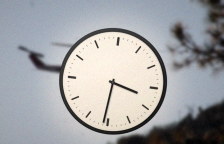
{"hour": 3, "minute": 31}
